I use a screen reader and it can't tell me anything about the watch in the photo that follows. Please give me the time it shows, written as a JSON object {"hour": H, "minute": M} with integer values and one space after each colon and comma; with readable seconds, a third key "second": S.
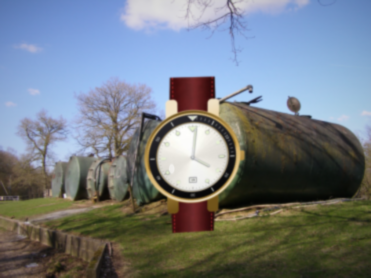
{"hour": 4, "minute": 1}
